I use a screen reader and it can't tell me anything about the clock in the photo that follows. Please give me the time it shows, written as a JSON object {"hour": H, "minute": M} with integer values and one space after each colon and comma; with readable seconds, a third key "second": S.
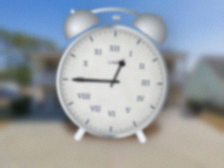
{"hour": 12, "minute": 45}
